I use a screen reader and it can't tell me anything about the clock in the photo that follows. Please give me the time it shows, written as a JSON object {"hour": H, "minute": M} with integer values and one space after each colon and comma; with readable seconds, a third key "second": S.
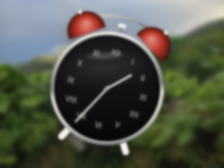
{"hour": 1, "minute": 35}
